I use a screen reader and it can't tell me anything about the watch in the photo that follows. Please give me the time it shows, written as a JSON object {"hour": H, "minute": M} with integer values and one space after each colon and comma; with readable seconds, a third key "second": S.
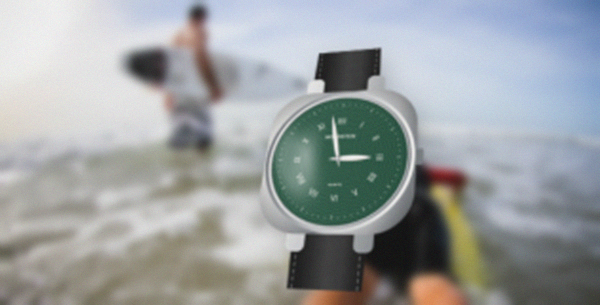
{"hour": 2, "minute": 58}
